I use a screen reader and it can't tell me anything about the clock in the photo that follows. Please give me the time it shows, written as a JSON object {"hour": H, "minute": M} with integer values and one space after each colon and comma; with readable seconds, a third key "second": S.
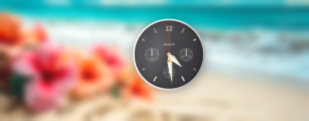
{"hour": 4, "minute": 29}
